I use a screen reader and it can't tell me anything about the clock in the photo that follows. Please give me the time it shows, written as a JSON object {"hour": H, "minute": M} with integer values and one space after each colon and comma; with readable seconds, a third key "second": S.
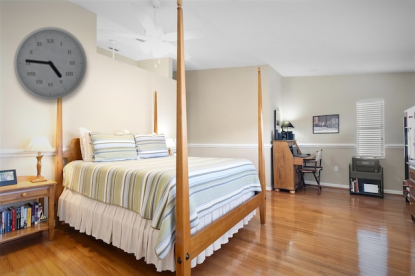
{"hour": 4, "minute": 46}
